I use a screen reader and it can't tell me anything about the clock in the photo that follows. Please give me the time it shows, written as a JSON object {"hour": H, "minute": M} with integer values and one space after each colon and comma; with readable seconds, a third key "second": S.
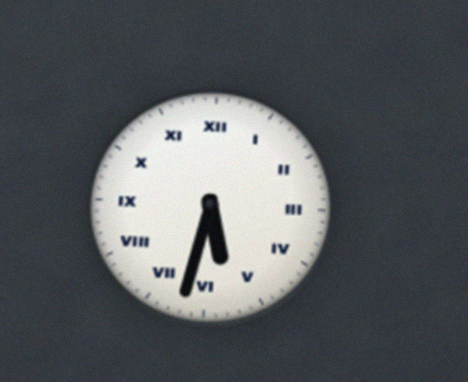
{"hour": 5, "minute": 32}
